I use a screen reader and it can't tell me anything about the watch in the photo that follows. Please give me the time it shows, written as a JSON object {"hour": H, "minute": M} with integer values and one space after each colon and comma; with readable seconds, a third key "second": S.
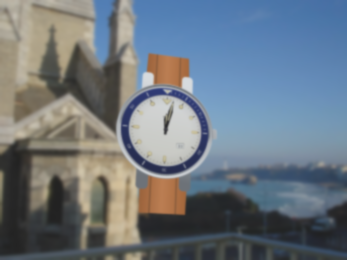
{"hour": 12, "minute": 2}
